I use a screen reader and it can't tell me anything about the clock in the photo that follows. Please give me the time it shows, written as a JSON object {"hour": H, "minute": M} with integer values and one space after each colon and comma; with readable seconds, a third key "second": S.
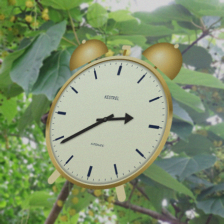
{"hour": 2, "minute": 39}
